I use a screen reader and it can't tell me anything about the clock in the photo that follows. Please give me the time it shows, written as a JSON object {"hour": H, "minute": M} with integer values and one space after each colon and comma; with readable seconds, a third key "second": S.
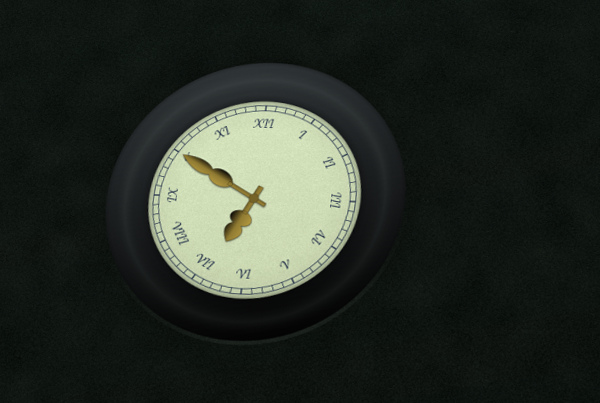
{"hour": 6, "minute": 50}
